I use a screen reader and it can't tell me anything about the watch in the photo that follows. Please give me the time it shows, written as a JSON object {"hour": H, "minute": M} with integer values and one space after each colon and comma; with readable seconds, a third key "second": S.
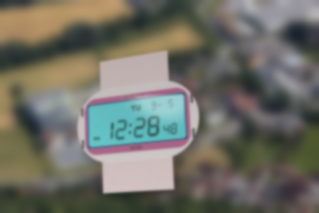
{"hour": 12, "minute": 28}
